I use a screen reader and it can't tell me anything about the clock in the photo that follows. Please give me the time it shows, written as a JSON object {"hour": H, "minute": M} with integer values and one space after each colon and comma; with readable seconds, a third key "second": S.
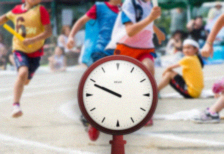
{"hour": 9, "minute": 49}
